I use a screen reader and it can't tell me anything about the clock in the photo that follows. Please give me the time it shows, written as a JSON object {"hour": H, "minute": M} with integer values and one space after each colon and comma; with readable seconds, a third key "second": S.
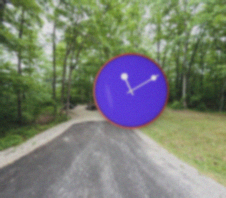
{"hour": 11, "minute": 10}
